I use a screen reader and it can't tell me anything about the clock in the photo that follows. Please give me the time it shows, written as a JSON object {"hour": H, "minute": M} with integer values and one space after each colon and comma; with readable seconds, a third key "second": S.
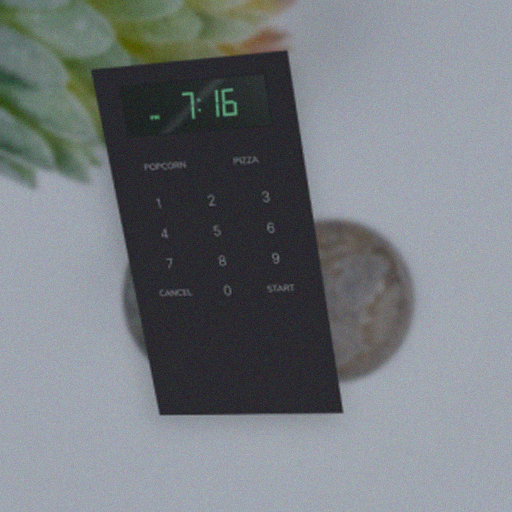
{"hour": 7, "minute": 16}
